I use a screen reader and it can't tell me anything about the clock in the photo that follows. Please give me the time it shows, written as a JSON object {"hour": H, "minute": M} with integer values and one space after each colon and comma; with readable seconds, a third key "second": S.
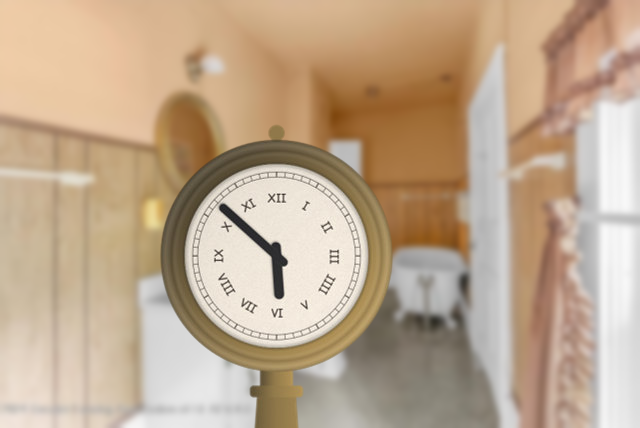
{"hour": 5, "minute": 52}
